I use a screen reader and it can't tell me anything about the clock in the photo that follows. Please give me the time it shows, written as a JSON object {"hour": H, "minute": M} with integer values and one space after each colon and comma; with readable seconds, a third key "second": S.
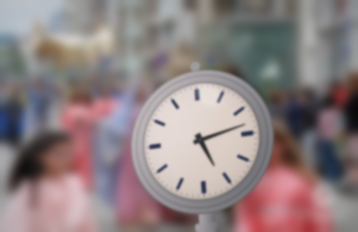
{"hour": 5, "minute": 13}
